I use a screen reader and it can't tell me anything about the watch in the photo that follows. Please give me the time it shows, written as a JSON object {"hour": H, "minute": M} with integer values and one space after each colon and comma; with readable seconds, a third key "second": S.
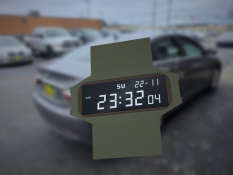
{"hour": 23, "minute": 32, "second": 4}
